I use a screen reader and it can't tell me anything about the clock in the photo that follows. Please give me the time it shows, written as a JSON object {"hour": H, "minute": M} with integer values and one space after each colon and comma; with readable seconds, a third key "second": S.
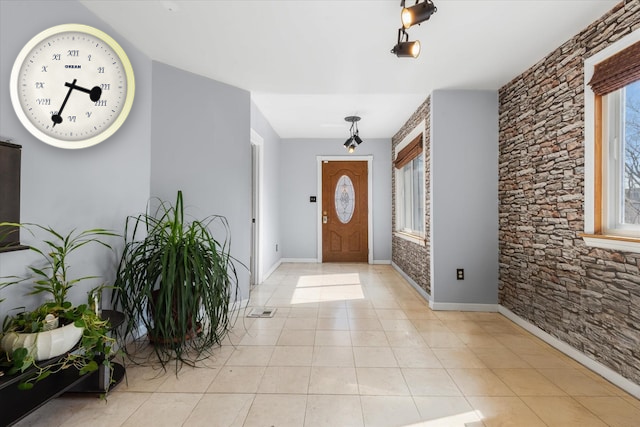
{"hour": 3, "minute": 34}
